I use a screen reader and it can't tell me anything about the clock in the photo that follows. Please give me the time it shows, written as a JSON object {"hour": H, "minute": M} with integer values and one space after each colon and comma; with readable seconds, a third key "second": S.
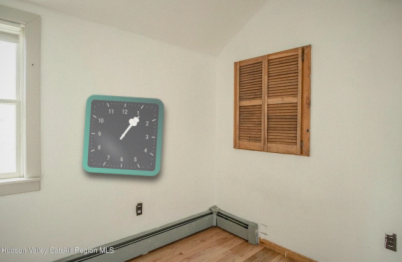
{"hour": 1, "minute": 6}
